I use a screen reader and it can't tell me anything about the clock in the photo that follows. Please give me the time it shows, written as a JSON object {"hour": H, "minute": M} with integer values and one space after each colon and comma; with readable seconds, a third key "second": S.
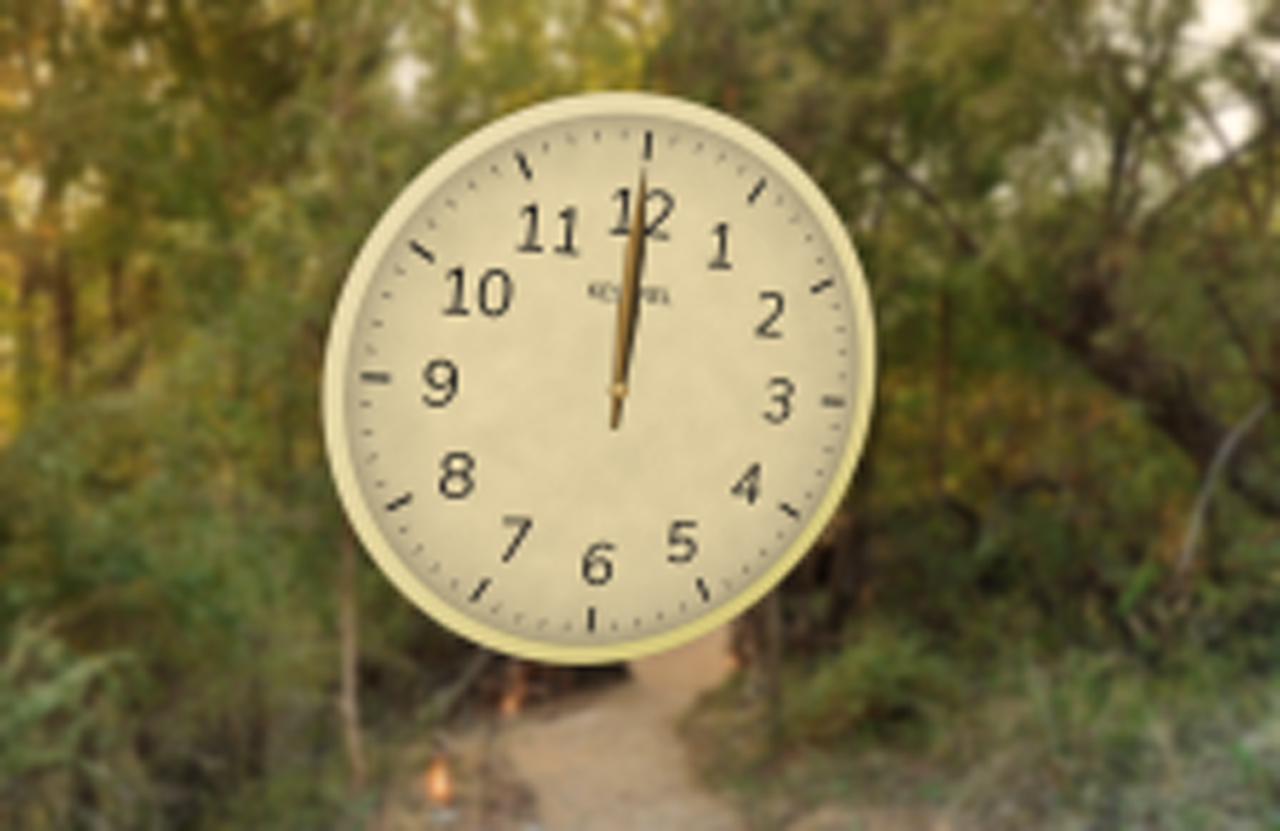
{"hour": 12, "minute": 0}
